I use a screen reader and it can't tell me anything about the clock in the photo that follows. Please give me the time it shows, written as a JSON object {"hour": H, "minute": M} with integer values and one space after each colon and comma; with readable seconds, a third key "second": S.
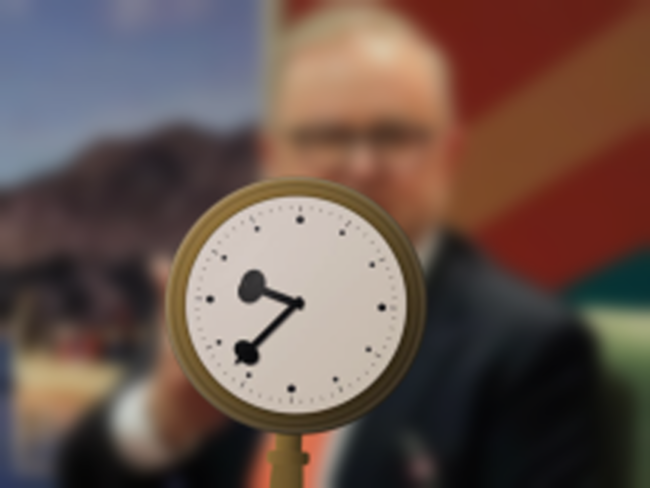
{"hour": 9, "minute": 37}
